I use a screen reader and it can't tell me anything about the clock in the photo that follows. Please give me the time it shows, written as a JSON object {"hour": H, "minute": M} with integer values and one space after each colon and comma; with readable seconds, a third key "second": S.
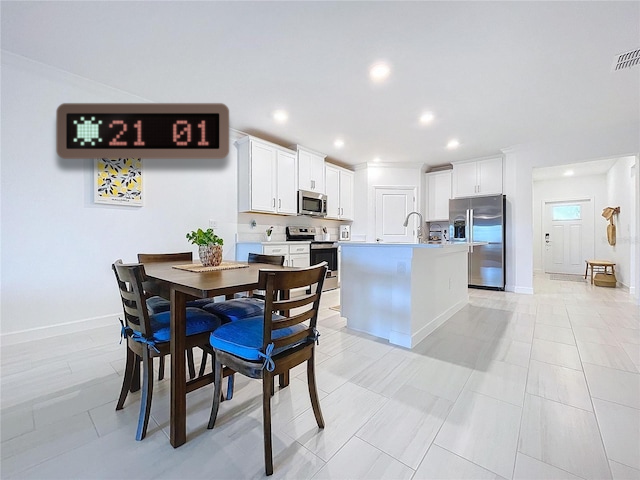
{"hour": 21, "minute": 1}
